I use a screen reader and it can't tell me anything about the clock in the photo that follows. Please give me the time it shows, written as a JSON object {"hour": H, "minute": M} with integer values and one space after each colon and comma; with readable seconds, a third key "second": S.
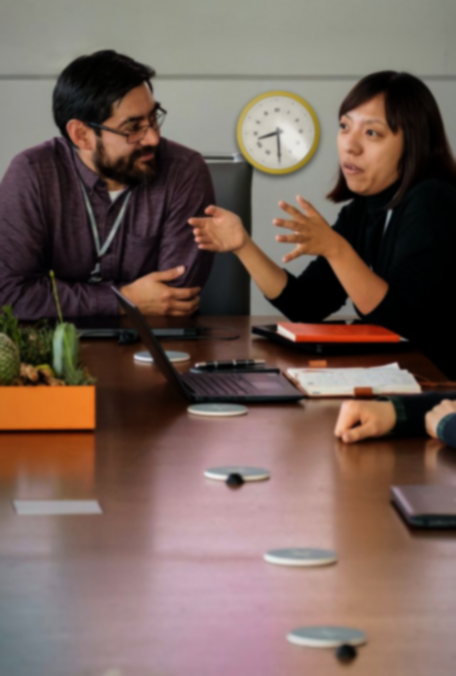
{"hour": 8, "minute": 30}
